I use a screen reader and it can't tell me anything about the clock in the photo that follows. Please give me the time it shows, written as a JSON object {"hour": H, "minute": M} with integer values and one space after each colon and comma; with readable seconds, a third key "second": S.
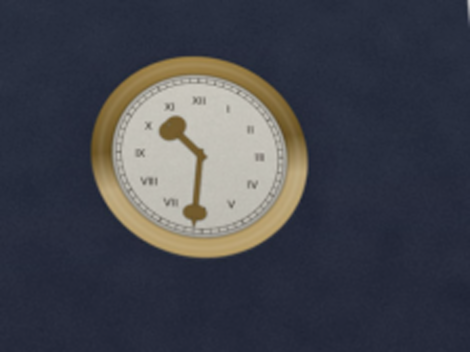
{"hour": 10, "minute": 31}
